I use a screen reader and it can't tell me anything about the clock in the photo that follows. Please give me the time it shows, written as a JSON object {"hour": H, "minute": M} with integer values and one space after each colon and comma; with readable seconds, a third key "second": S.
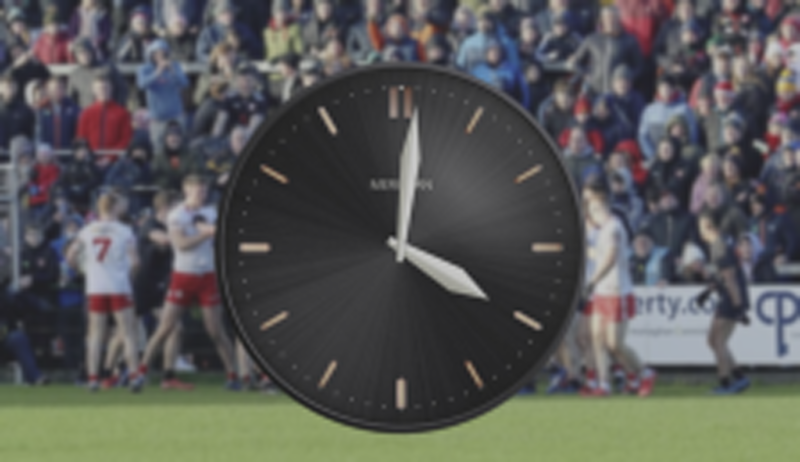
{"hour": 4, "minute": 1}
